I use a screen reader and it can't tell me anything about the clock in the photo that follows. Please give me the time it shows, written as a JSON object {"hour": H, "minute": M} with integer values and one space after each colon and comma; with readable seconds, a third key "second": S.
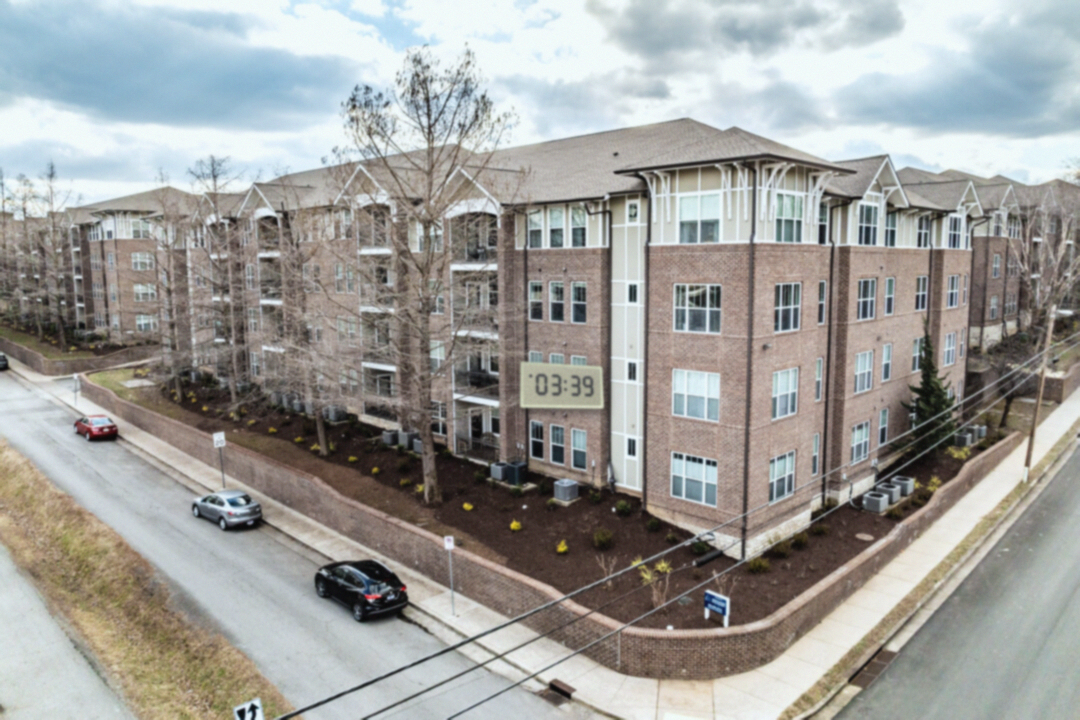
{"hour": 3, "minute": 39}
